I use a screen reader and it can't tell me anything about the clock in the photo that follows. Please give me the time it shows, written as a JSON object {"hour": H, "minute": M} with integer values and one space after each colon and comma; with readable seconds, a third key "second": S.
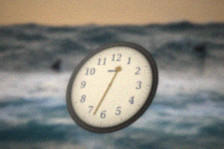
{"hour": 12, "minute": 33}
